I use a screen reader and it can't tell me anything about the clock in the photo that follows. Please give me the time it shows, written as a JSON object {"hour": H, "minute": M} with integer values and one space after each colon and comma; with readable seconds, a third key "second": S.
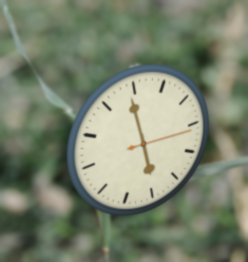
{"hour": 4, "minute": 54, "second": 11}
